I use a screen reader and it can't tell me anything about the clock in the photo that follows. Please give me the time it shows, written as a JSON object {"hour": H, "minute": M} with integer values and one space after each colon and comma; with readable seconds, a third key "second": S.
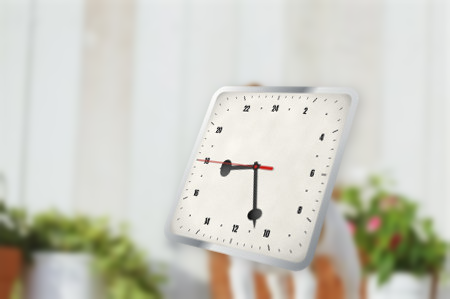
{"hour": 17, "minute": 26, "second": 45}
